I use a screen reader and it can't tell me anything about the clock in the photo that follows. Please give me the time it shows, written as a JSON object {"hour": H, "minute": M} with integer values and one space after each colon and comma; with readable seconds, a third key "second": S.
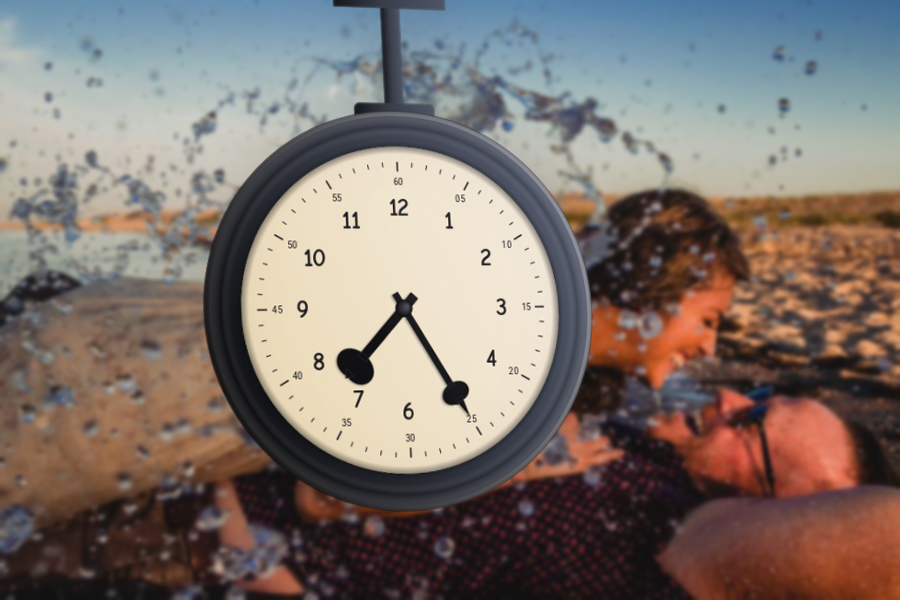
{"hour": 7, "minute": 25}
